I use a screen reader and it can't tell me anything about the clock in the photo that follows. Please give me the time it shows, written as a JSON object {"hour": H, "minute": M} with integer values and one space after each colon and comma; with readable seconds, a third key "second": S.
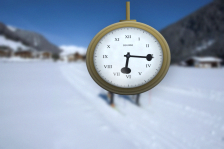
{"hour": 6, "minute": 16}
